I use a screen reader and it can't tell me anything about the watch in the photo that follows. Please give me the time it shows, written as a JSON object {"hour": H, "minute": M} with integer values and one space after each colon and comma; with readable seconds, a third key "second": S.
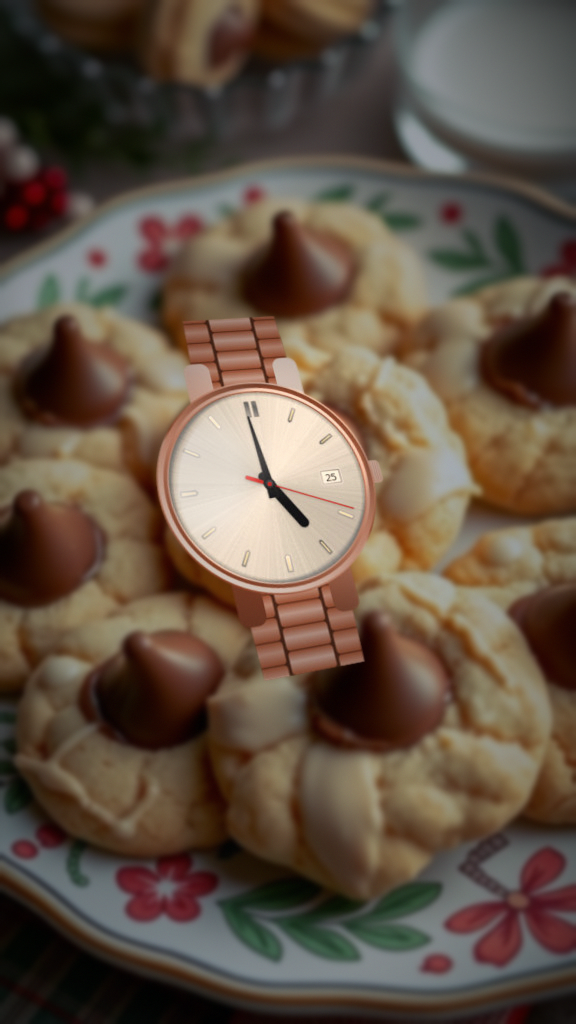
{"hour": 4, "minute": 59, "second": 19}
